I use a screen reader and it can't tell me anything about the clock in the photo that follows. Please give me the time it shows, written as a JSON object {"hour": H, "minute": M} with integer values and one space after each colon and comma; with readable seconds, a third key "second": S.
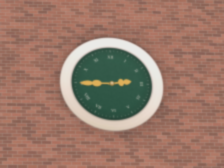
{"hour": 2, "minute": 45}
